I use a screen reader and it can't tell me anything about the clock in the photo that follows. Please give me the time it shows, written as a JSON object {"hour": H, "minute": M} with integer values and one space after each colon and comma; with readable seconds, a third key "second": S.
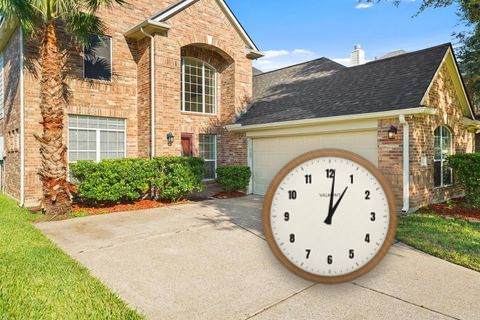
{"hour": 1, "minute": 1}
